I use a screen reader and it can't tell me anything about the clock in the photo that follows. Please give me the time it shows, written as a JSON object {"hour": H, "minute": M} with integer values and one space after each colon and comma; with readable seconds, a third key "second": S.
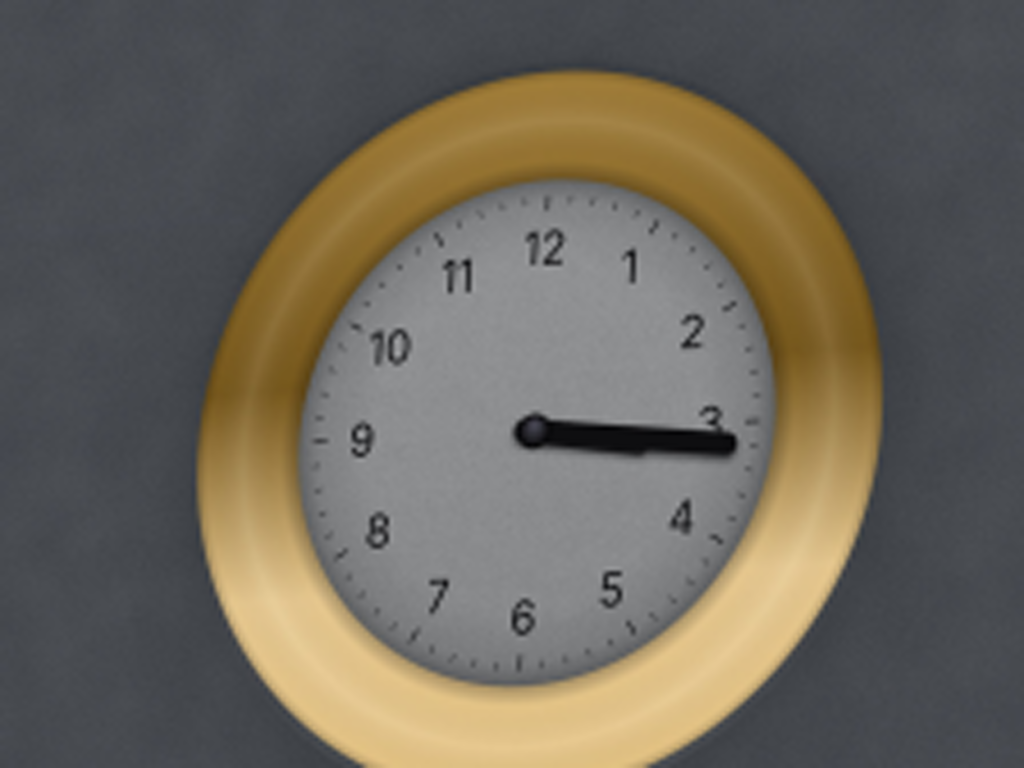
{"hour": 3, "minute": 16}
